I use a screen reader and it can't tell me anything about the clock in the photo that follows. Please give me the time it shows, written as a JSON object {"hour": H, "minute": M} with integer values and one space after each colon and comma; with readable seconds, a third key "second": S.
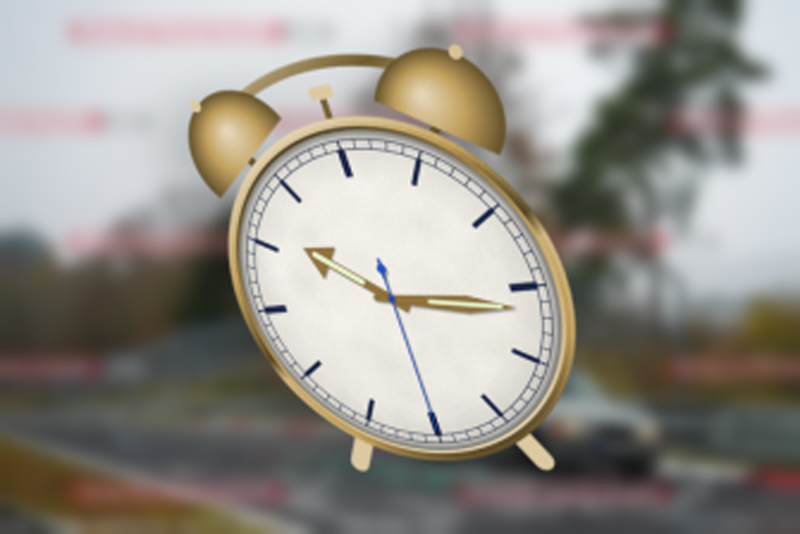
{"hour": 10, "minute": 16, "second": 30}
